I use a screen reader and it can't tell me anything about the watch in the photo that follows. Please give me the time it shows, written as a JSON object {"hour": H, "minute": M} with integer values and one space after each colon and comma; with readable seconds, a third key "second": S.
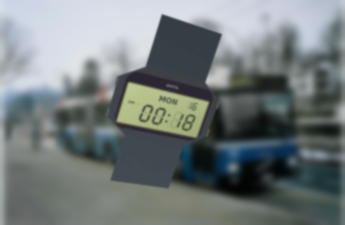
{"hour": 0, "minute": 18}
